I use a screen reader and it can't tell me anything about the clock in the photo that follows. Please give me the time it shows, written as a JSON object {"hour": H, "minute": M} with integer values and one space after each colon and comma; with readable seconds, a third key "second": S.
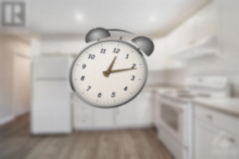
{"hour": 12, "minute": 11}
